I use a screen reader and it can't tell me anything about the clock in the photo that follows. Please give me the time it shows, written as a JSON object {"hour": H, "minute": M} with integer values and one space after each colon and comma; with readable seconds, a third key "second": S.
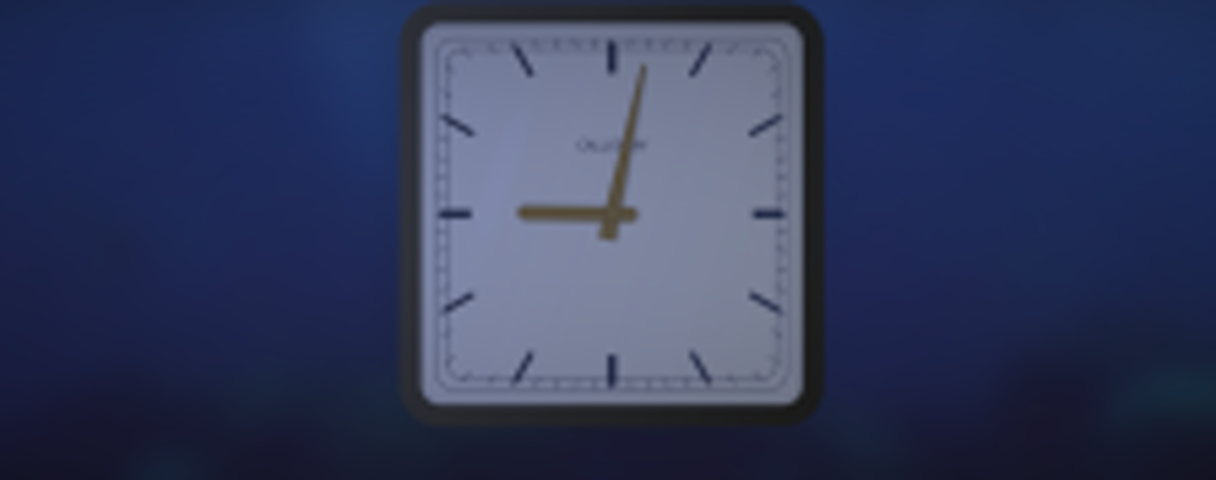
{"hour": 9, "minute": 2}
